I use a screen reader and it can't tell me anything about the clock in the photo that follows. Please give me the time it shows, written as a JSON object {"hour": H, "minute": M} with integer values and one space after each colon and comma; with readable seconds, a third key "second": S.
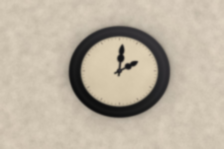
{"hour": 2, "minute": 1}
